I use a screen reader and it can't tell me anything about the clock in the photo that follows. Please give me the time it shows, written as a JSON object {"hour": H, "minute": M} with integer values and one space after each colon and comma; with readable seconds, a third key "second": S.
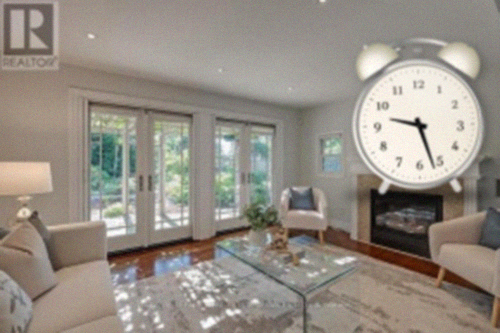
{"hour": 9, "minute": 27}
